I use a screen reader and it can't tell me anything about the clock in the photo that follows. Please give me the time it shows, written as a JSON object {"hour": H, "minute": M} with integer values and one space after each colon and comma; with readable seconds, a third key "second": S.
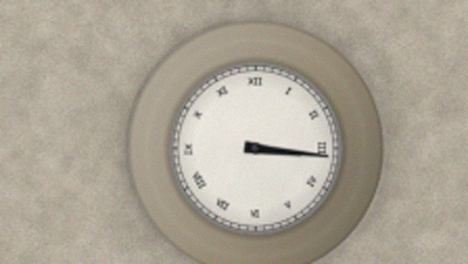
{"hour": 3, "minute": 16}
